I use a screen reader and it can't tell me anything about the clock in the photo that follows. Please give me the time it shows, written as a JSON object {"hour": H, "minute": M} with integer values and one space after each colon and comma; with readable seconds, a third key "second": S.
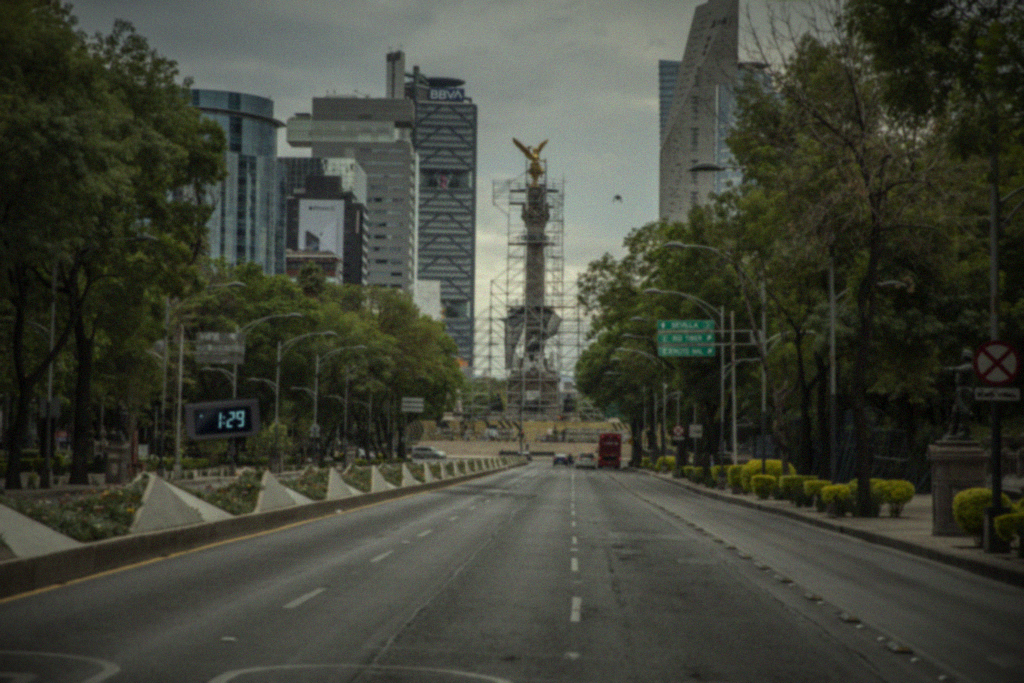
{"hour": 1, "minute": 29}
